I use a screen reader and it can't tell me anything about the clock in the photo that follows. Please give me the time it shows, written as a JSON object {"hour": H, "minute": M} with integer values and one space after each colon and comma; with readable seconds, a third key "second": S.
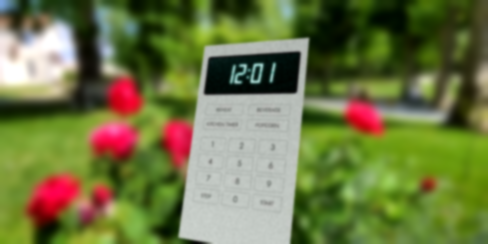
{"hour": 12, "minute": 1}
